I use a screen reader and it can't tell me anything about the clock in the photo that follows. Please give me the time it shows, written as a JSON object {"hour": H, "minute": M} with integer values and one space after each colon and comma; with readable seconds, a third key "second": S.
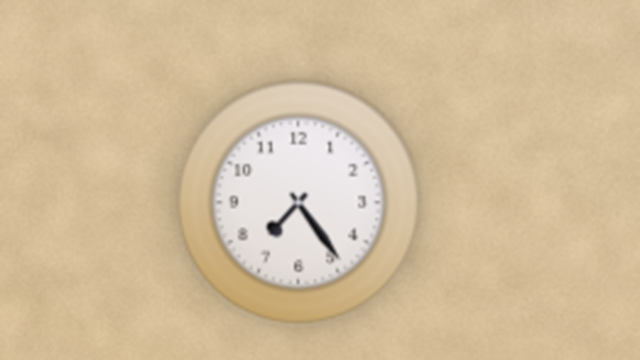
{"hour": 7, "minute": 24}
